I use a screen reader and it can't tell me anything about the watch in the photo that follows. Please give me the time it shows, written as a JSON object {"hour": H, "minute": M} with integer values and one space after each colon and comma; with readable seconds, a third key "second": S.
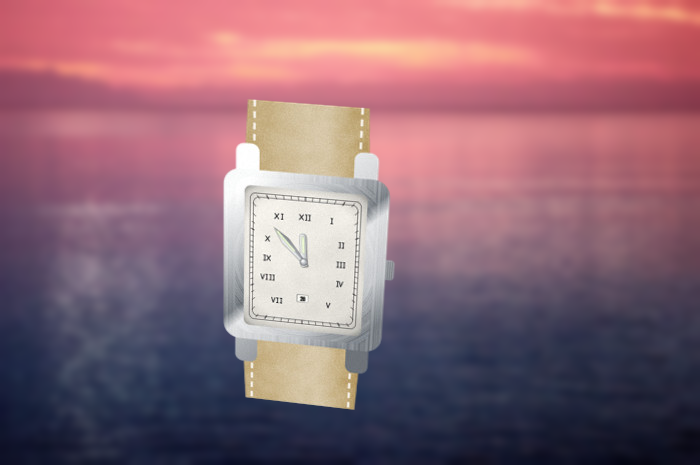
{"hour": 11, "minute": 53}
